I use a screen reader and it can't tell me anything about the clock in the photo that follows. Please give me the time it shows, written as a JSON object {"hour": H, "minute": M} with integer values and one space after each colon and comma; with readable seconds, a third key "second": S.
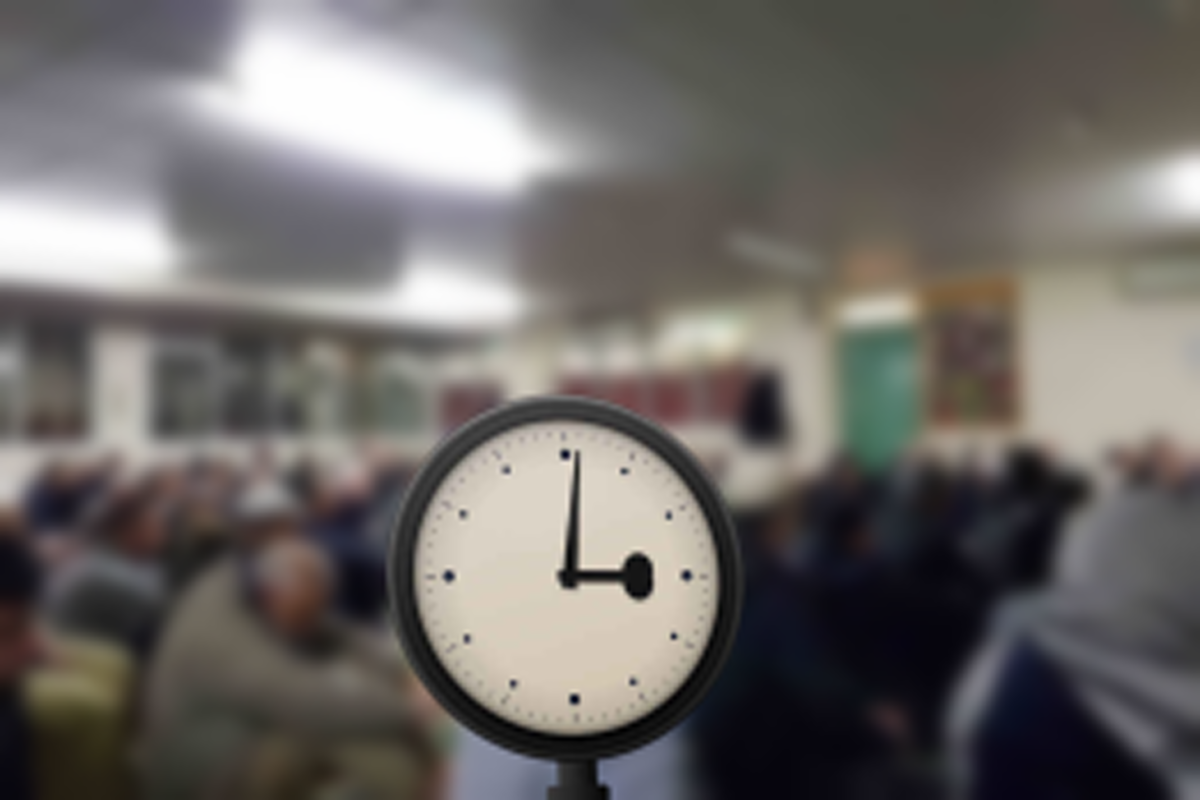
{"hour": 3, "minute": 1}
